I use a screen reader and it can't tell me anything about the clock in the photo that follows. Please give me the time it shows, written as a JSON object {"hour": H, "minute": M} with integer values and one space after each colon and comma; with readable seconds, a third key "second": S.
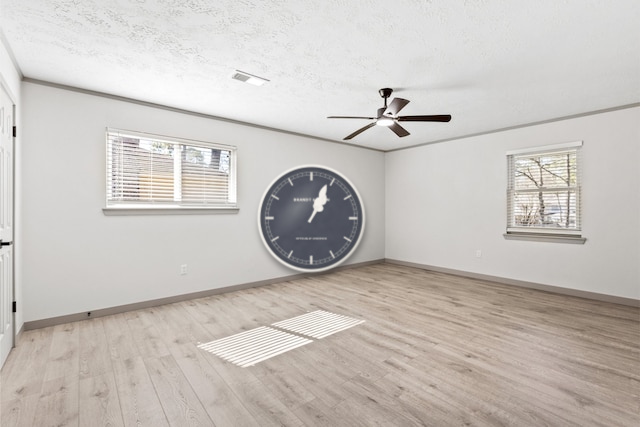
{"hour": 1, "minute": 4}
